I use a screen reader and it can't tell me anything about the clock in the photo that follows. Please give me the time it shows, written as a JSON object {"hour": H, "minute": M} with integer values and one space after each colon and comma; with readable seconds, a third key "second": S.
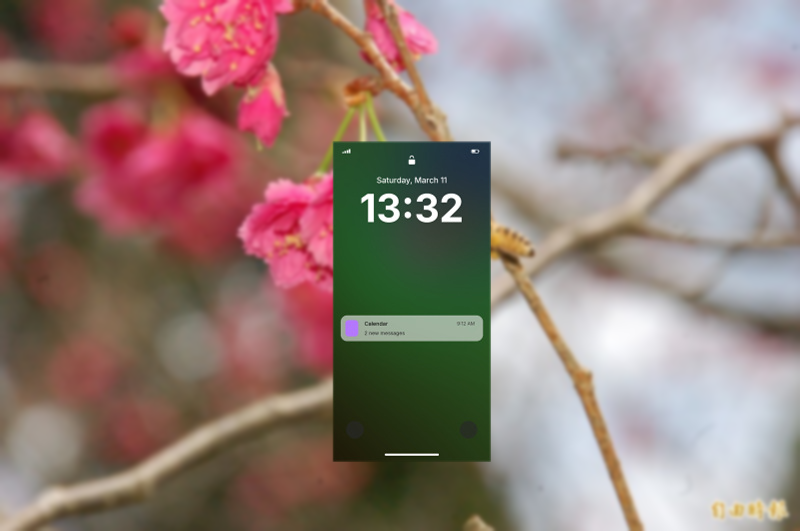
{"hour": 13, "minute": 32}
